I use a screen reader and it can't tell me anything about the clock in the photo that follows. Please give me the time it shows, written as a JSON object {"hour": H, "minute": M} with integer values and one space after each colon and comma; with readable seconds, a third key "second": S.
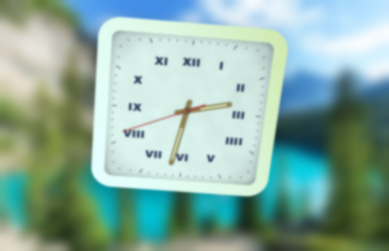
{"hour": 2, "minute": 31, "second": 41}
